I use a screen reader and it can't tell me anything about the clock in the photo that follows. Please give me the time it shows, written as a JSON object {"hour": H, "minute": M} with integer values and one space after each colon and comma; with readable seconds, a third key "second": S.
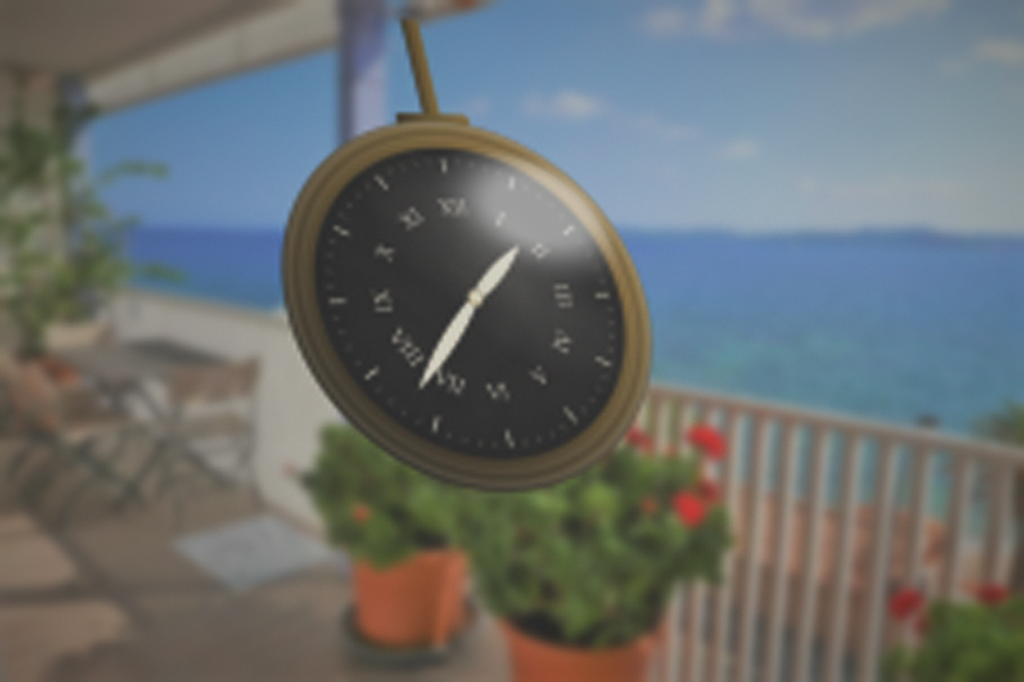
{"hour": 1, "minute": 37}
